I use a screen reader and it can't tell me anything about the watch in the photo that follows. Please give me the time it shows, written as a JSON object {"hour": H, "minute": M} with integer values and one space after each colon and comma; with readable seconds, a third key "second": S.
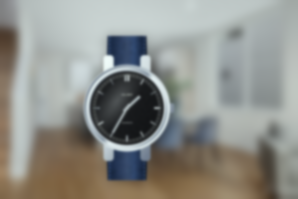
{"hour": 1, "minute": 35}
